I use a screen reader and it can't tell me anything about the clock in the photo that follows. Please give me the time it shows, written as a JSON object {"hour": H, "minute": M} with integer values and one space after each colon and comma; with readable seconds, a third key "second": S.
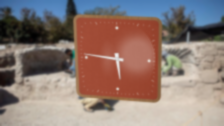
{"hour": 5, "minute": 46}
